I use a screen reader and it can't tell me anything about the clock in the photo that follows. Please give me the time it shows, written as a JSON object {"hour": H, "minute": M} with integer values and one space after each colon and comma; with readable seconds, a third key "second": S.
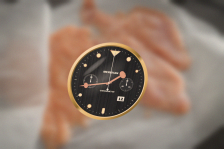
{"hour": 1, "minute": 43}
